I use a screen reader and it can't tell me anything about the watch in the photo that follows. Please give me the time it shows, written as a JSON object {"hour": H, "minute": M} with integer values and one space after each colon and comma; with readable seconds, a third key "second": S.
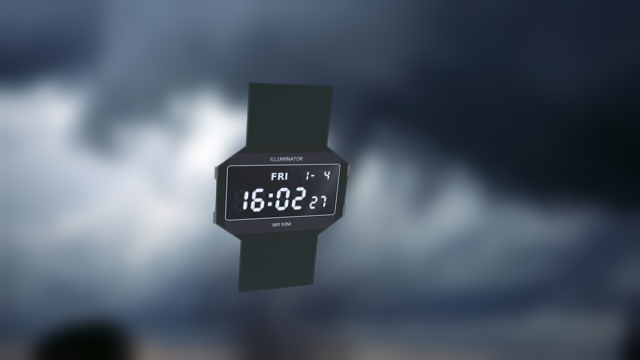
{"hour": 16, "minute": 2, "second": 27}
